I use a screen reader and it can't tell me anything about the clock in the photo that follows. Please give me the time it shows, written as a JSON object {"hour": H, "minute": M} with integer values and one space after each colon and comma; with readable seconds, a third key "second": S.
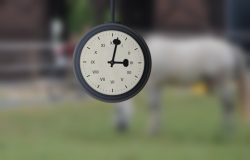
{"hour": 3, "minute": 2}
